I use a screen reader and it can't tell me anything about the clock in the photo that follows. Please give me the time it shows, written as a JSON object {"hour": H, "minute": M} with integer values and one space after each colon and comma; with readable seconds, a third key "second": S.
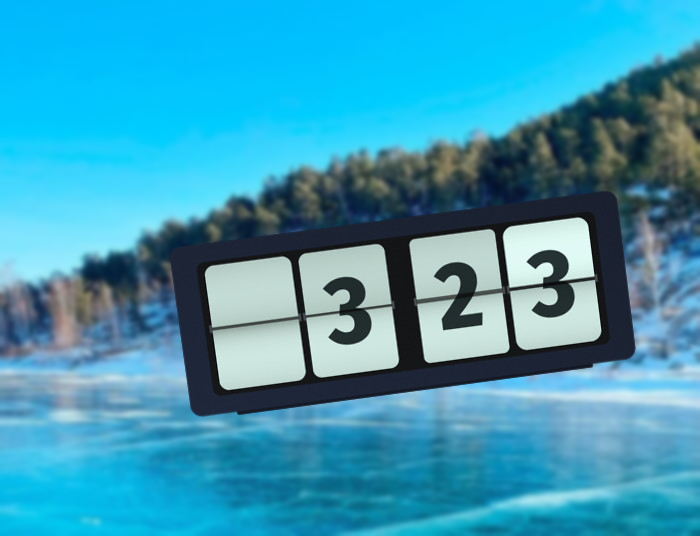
{"hour": 3, "minute": 23}
